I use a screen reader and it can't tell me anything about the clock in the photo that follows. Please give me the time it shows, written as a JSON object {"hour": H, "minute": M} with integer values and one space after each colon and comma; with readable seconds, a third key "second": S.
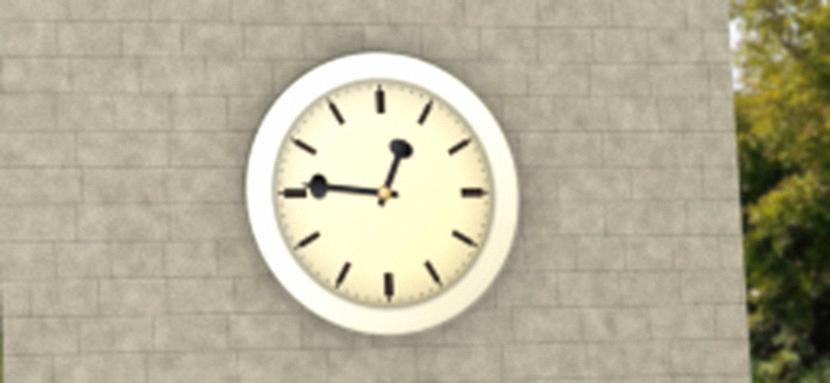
{"hour": 12, "minute": 46}
